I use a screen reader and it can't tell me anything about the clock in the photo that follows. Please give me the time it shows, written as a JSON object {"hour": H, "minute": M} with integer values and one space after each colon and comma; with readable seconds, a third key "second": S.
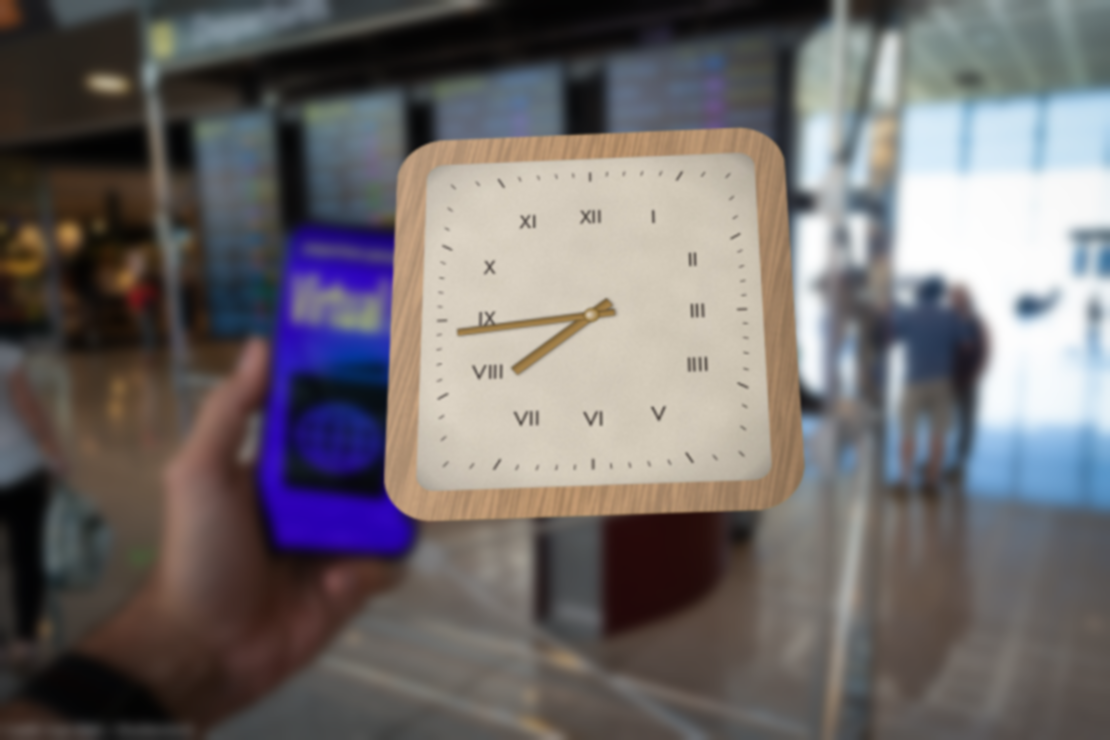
{"hour": 7, "minute": 44}
